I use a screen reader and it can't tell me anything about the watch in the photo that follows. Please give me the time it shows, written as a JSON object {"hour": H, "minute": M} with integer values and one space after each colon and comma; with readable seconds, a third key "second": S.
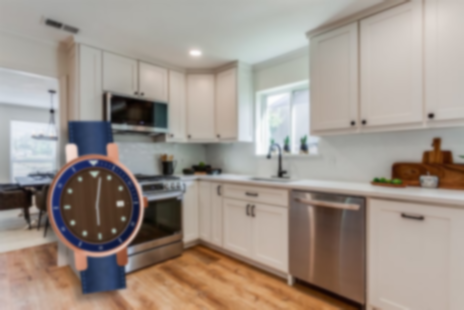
{"hour": 6, "minute": 2}
